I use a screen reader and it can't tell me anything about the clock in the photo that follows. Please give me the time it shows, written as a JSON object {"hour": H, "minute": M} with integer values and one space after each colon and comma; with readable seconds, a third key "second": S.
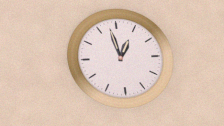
{"hour": 12, "minute": 58}
